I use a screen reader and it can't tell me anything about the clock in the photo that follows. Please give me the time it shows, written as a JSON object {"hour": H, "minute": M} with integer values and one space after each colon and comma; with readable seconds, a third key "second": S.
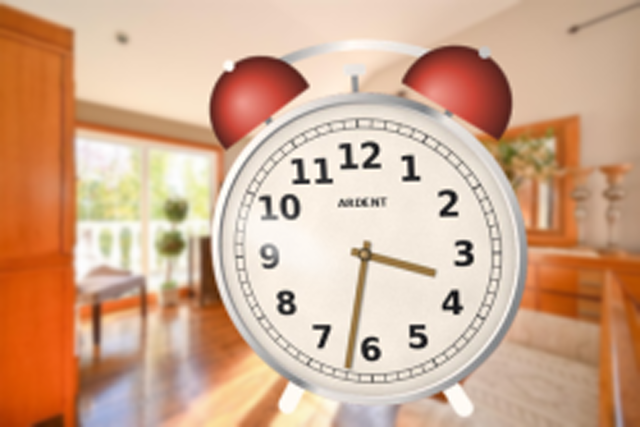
{"hour": 3, "minute": 32}
